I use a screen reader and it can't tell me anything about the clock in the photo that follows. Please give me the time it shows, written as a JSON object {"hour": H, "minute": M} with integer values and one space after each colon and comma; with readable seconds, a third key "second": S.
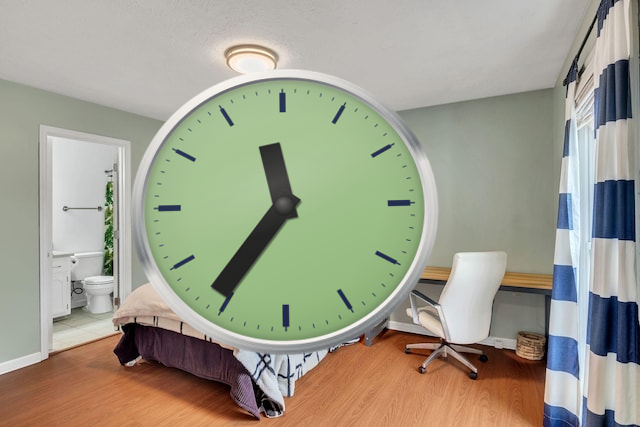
{"hour": 11, "minute": 36}
